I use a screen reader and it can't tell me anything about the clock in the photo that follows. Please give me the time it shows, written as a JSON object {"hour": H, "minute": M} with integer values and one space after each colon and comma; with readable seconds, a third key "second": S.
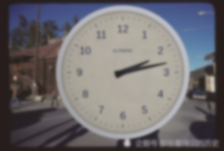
{"hour": 2, "minute": 13}
